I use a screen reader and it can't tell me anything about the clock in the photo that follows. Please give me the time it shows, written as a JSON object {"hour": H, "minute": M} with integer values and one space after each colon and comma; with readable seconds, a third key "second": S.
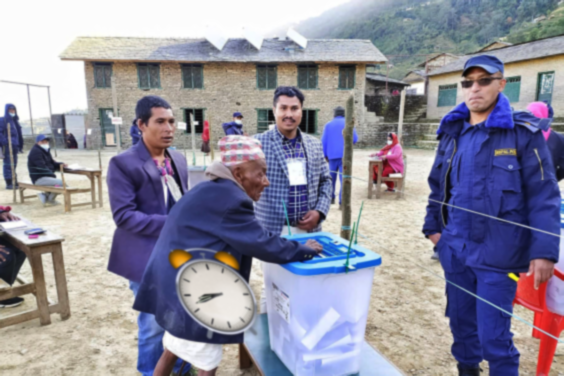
{"hour": 8, "minute": 42}
